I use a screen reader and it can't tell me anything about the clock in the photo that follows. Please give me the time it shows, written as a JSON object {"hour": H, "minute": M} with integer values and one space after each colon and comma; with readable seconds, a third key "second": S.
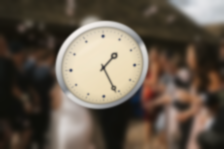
{"hour": 1, "minute": 26}
